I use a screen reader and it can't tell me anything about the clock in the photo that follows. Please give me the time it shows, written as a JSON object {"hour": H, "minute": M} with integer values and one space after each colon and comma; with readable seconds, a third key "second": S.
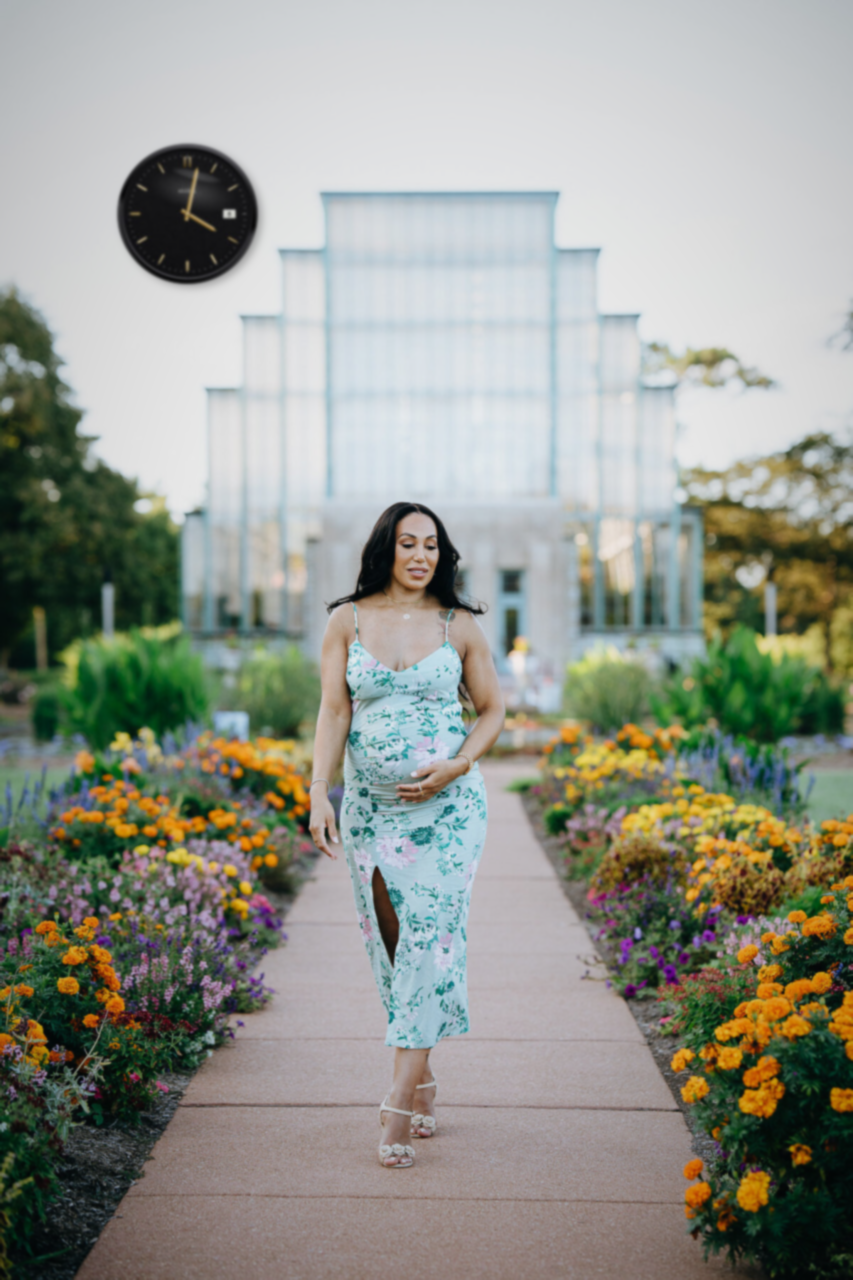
{"hour": 4, "minute": 2}
